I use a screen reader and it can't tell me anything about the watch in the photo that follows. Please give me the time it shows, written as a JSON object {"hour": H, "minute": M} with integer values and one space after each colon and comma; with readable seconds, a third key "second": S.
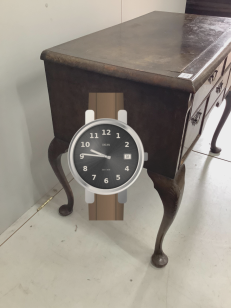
{"hour": 9, "minute": 46}
